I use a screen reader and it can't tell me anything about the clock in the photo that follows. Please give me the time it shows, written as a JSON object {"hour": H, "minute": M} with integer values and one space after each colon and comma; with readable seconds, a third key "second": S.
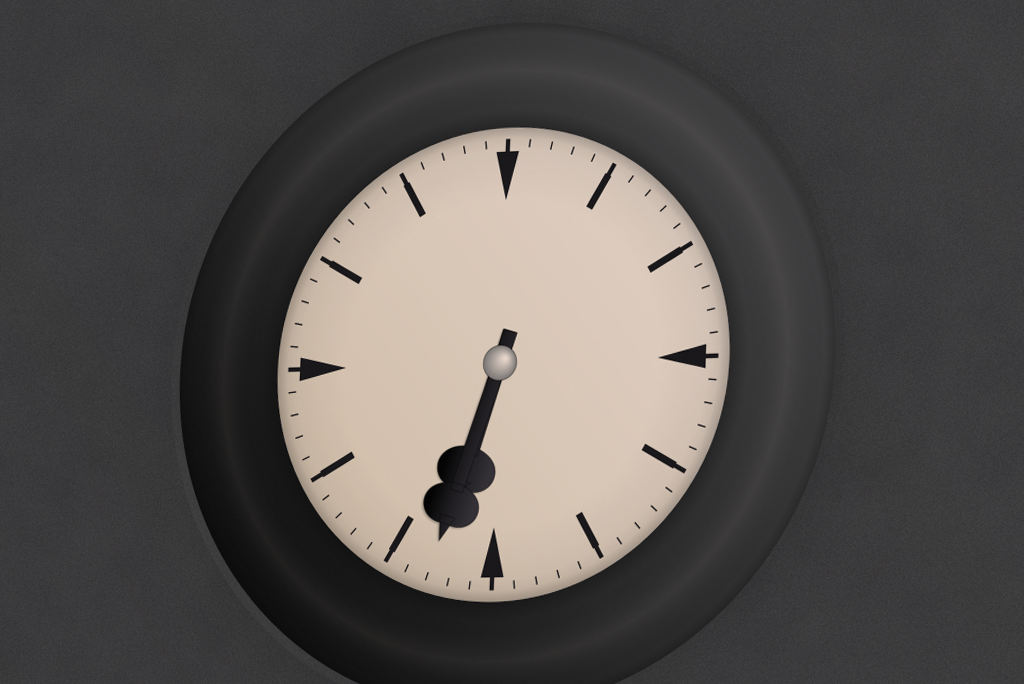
{"hour": 6, "minute": 33}
